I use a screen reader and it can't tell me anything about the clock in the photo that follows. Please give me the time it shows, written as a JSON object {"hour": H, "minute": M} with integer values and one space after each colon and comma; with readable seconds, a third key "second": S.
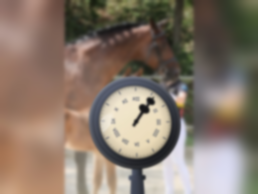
{"hour": 1, "minute": 6}
